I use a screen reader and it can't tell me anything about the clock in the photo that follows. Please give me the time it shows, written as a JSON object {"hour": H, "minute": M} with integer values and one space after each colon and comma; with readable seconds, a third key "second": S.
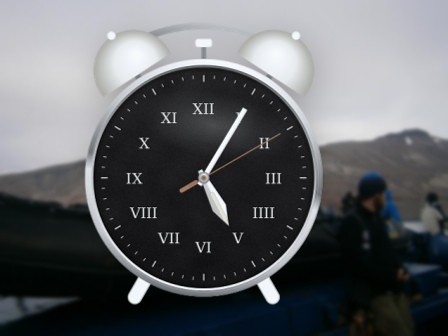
{"hour": 5, "minute": 5, "second": 10}
